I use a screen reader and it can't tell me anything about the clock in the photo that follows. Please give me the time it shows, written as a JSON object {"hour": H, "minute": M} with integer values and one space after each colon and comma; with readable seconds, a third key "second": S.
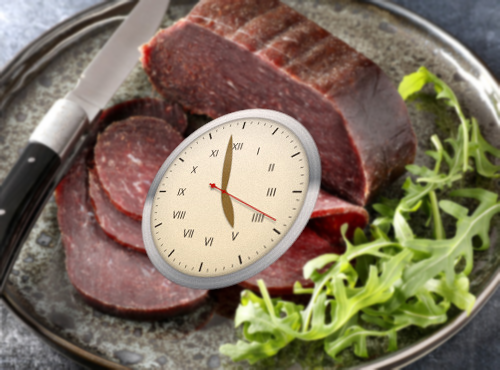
{"hour": 4, "minute": 58, "second": 19}
